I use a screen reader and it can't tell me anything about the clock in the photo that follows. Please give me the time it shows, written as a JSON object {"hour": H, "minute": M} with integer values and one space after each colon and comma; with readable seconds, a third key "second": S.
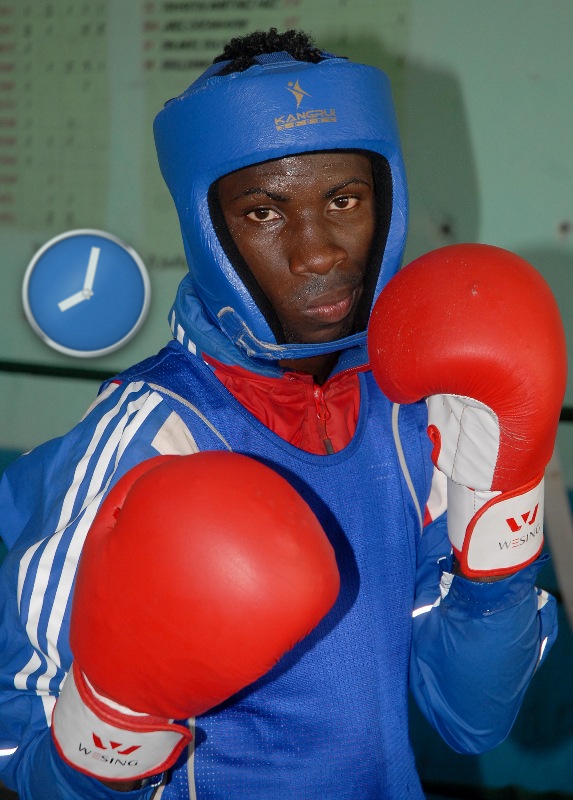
{"hour": 8, "minute": 2}
